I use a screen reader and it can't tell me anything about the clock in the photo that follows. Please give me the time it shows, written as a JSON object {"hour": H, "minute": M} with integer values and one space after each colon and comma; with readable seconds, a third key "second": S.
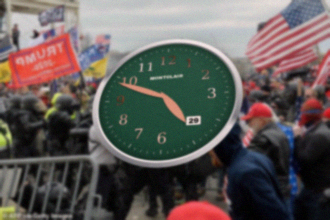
{"hour": 4, "minute": 49}
